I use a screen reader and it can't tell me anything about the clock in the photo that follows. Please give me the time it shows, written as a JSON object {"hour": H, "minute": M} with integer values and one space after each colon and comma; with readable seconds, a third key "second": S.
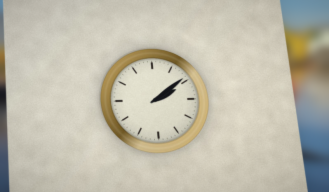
{"hour": 2, "minute": 9}
